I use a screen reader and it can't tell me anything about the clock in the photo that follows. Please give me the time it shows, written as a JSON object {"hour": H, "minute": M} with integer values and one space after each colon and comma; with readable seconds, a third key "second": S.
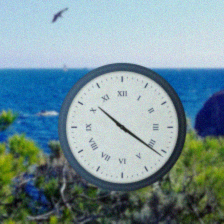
{"hour": 10, "minute": 21}
